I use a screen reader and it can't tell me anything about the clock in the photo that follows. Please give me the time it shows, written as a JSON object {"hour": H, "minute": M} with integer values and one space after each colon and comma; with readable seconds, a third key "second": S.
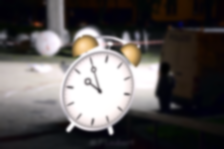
{"hour": 9, "minute": 55}
